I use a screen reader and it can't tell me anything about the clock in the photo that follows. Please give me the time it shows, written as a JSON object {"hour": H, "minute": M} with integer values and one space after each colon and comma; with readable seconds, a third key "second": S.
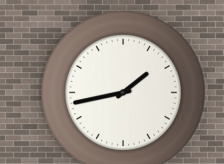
{"hour": 1, "minute": 43}
